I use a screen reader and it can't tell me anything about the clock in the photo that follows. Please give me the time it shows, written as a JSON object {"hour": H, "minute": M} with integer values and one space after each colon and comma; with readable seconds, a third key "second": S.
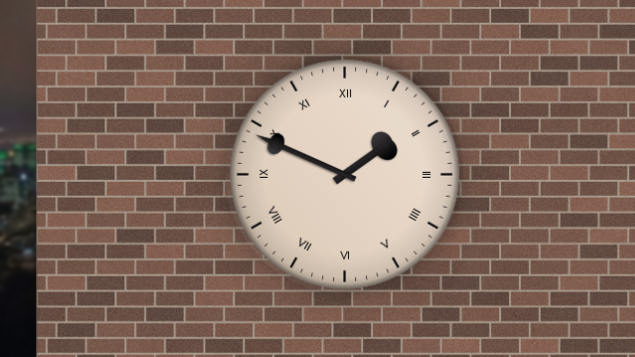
{"hour": 1, "minute": 49}
